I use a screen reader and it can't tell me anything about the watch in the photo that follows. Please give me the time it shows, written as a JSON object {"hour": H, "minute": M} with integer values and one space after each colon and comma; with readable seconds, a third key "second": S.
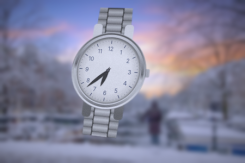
{"hour": 6, "minute": 38}
